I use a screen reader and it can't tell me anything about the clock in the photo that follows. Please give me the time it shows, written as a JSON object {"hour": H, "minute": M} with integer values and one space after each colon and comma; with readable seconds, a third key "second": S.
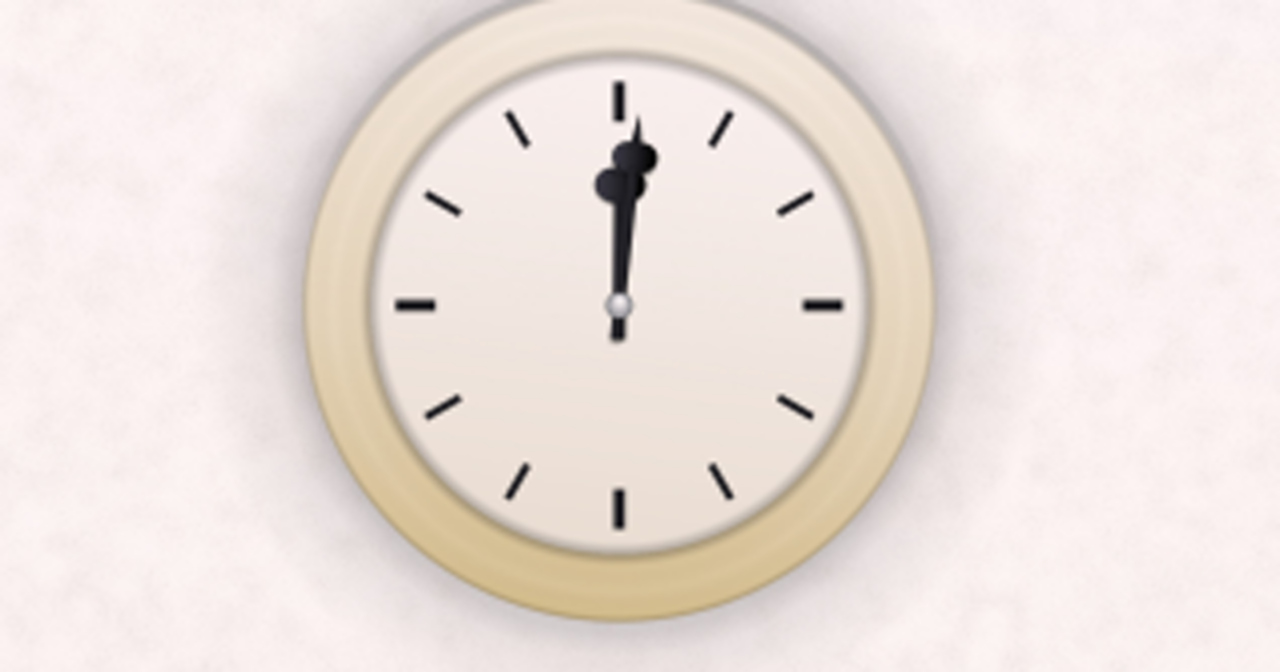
{"hour": 12, "minute": 1}
